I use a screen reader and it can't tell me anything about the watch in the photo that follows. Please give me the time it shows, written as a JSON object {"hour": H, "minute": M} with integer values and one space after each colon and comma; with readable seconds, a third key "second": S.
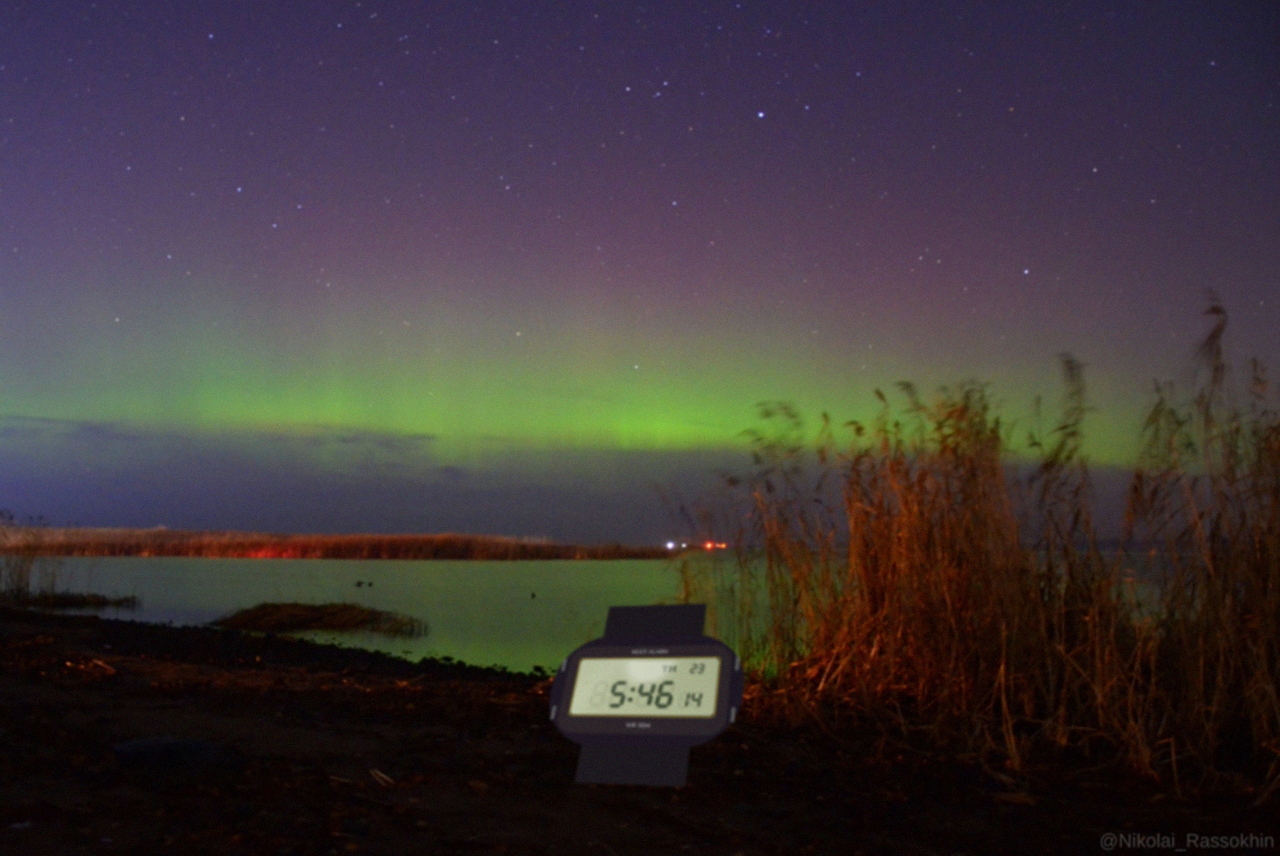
{"hour": 5, "minute": 46, "second": 14}
